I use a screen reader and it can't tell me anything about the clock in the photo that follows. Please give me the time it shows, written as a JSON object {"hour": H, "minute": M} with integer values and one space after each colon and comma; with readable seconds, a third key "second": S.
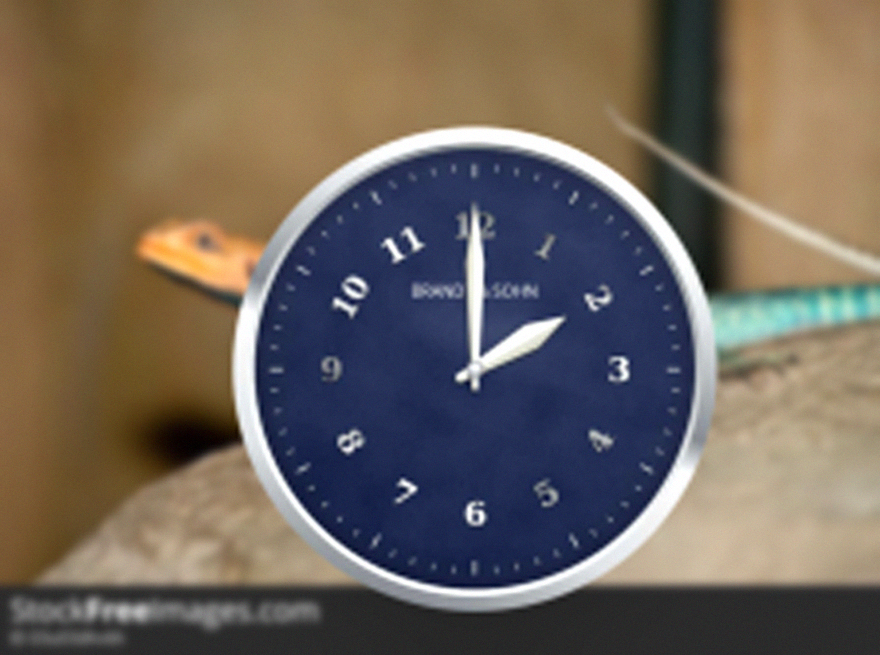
{"hour": 2, "minute": 0}
